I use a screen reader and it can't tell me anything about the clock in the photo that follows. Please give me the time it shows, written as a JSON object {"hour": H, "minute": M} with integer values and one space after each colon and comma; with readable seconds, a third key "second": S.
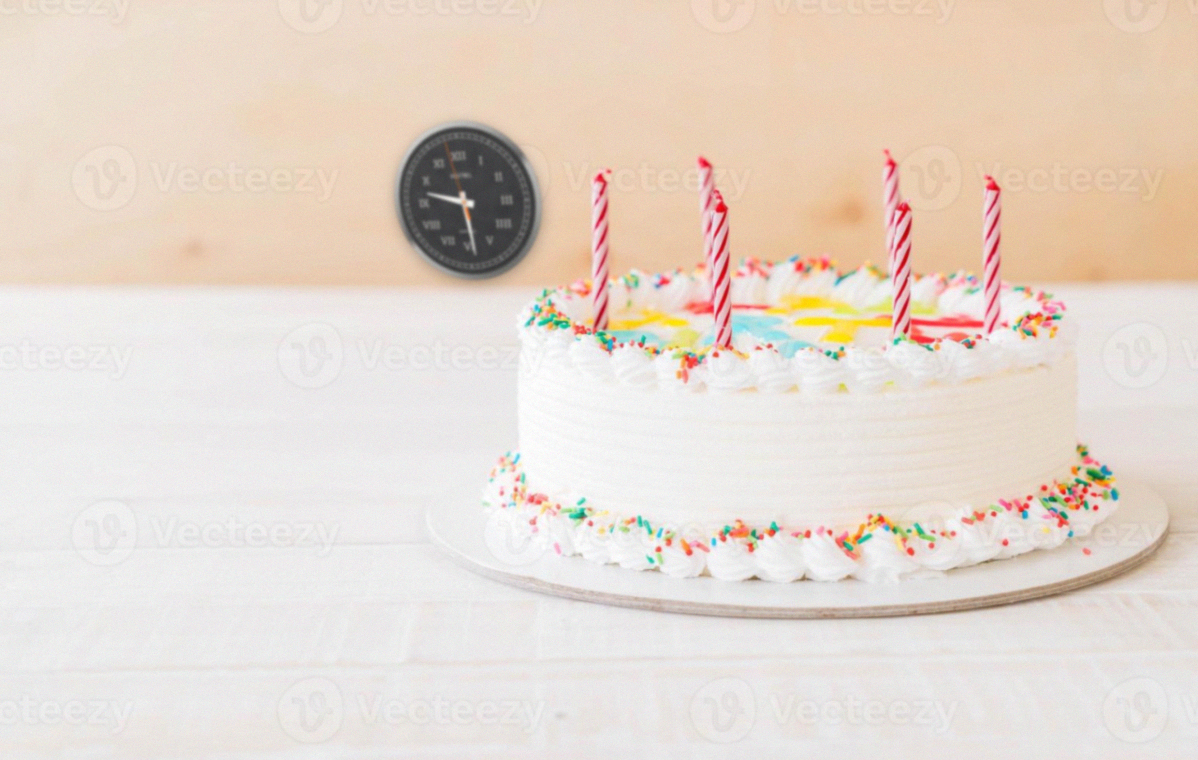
{"hour": 9, "minute": 28, "second": 58}
